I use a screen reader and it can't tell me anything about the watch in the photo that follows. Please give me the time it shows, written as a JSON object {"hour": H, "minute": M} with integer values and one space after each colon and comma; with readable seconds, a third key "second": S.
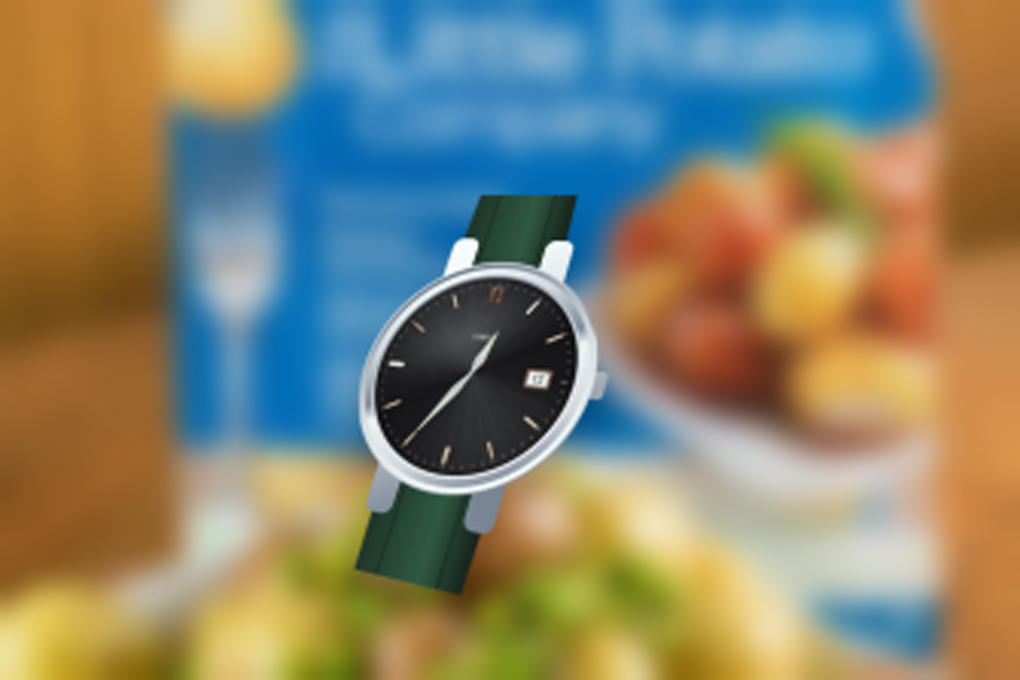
{"hour": 12, "minute": 35}
